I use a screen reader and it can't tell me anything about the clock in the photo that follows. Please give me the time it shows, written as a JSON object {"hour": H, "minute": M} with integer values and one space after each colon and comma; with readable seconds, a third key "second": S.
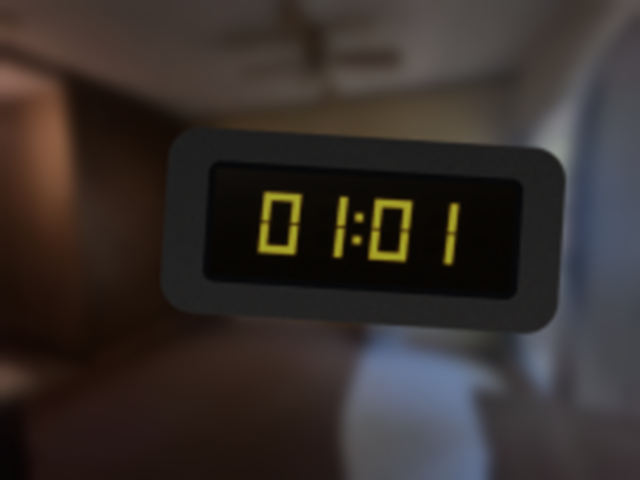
{"hour": 1, "minute": 1}
